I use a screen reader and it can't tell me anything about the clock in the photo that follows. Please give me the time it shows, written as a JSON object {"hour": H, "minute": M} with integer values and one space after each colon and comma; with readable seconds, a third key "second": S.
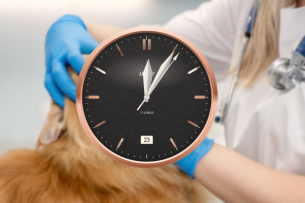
{"hour": 12, "minute": 5, "second": 6}
